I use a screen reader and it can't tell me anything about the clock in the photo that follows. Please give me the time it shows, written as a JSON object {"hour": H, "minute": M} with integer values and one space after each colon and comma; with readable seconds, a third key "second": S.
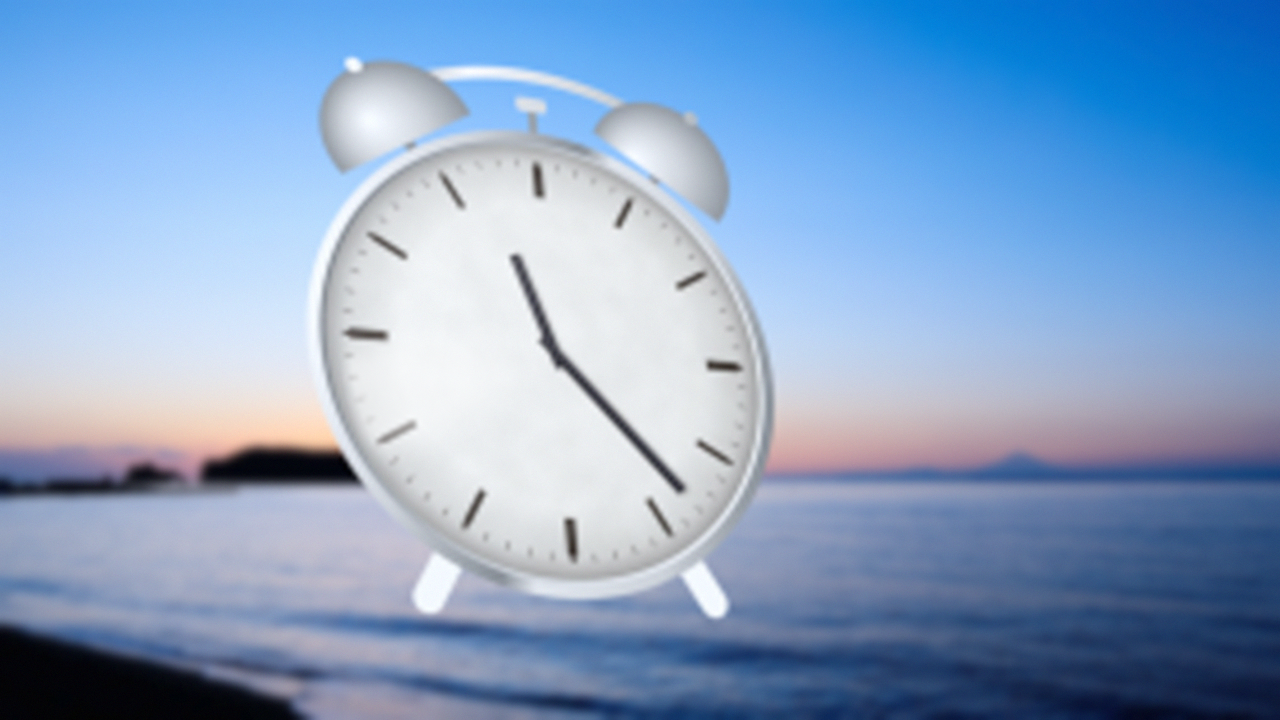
{"hour": 11, "minute": 23}
